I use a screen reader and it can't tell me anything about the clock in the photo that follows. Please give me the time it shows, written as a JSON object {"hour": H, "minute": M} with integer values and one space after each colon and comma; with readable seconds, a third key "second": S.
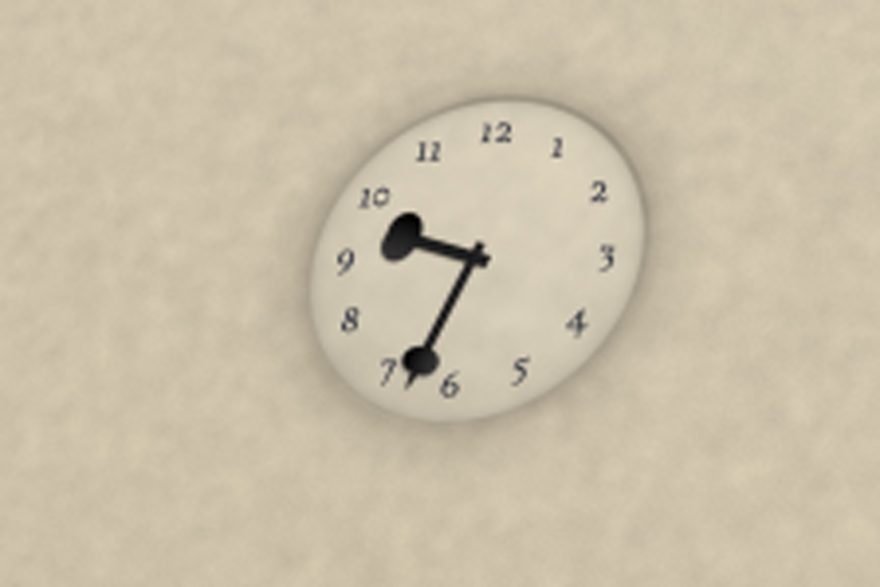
{"hour": 9, "minute": 33}
